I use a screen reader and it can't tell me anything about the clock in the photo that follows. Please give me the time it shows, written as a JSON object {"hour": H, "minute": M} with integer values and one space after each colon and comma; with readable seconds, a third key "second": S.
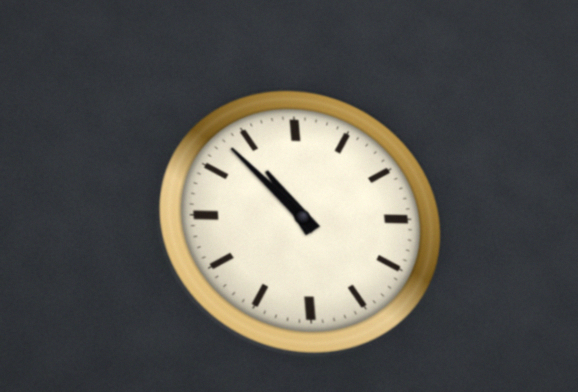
{"hour": 10, "minute": 53}
